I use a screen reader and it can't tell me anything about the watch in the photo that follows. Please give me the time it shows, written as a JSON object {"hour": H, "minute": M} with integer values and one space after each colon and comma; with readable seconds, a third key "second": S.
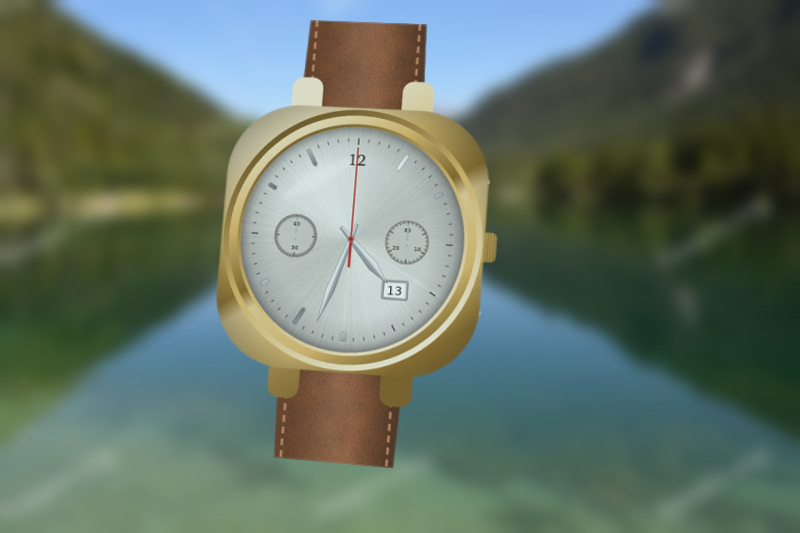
{"hour": 4, "minute": 33}
